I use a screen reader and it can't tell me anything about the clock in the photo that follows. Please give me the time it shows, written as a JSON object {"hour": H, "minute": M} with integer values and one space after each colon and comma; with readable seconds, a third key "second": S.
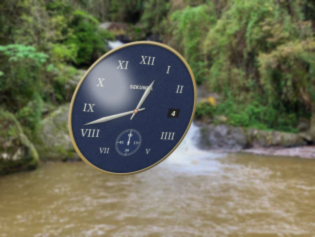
{"hour": 12, "minute": 42}
